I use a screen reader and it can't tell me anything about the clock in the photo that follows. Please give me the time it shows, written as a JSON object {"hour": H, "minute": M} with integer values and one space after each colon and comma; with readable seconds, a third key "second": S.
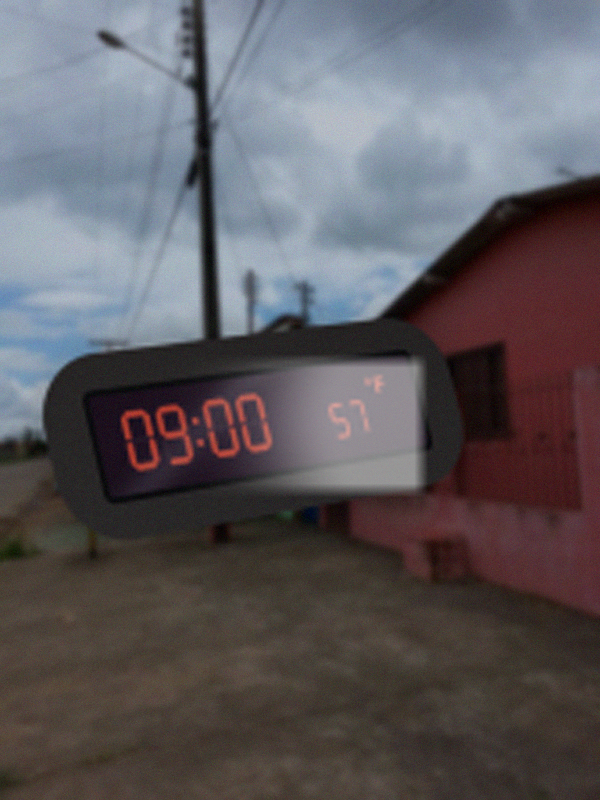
{"hour": 9, "minute": 0}
